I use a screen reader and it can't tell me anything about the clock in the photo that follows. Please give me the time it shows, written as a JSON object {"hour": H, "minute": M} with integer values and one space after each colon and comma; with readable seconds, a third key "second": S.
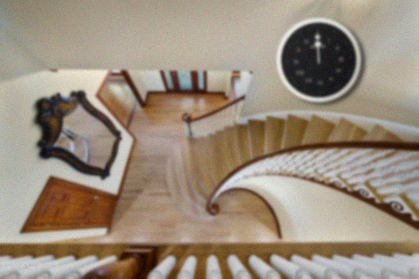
{"hour": 12, "minute": 0}
